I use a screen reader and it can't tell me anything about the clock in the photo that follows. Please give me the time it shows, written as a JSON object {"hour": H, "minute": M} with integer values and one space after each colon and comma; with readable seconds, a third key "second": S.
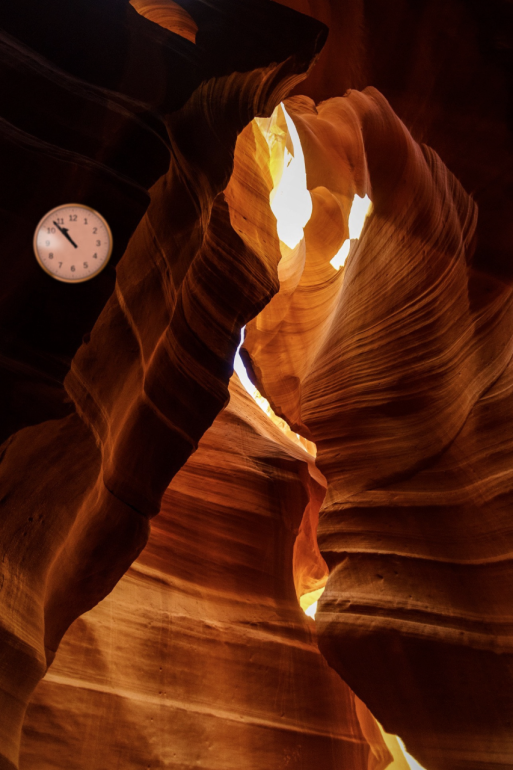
{"hour": 10, "minute": 53}
